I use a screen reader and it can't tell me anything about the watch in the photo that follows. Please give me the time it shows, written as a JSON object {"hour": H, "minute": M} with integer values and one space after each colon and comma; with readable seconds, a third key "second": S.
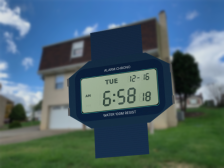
{"hour": 6, "minute": 58, "second": 18}
